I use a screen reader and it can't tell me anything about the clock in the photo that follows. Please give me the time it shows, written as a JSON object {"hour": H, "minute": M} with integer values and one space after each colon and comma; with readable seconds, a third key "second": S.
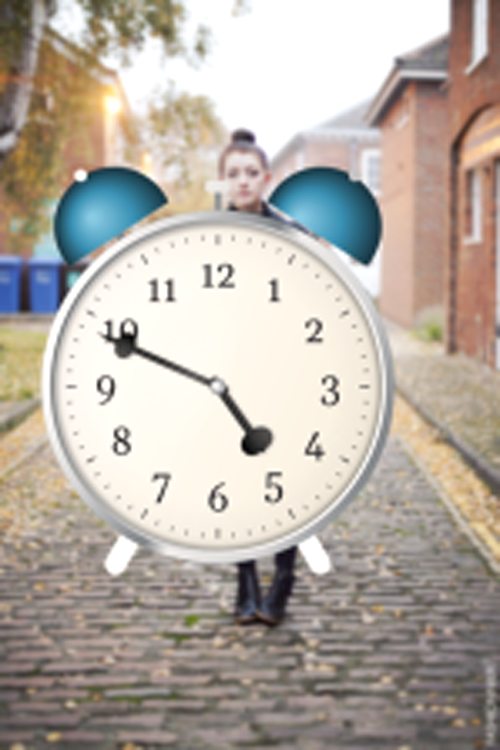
{"hour": 4, "minute": 49}
